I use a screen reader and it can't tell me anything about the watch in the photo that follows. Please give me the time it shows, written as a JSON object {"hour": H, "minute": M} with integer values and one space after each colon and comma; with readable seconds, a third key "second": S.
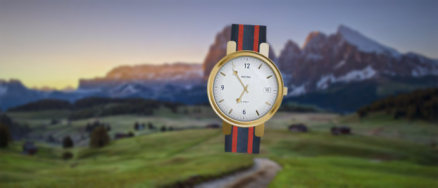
{"hour": 6, "minute": 54}
